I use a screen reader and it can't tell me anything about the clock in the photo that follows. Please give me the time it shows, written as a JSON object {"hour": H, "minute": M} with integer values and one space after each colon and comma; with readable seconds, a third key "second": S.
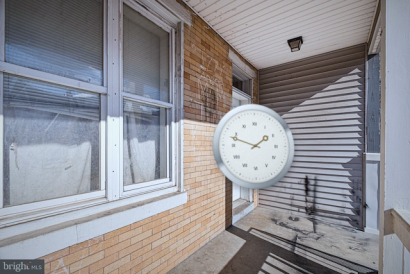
{"hour": 1, "minute": 48}
